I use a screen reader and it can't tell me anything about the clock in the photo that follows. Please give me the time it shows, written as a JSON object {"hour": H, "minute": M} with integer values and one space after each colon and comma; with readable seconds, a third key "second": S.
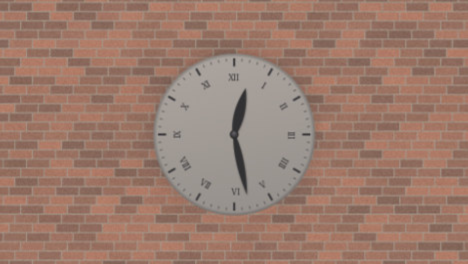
{"hour": 12, "minute": 28}
